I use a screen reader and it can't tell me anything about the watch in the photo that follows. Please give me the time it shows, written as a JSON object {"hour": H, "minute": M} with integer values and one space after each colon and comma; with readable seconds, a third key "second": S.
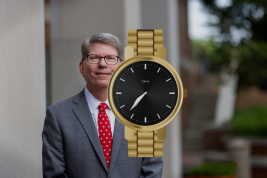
{"hour": 7, "minute": 37}
